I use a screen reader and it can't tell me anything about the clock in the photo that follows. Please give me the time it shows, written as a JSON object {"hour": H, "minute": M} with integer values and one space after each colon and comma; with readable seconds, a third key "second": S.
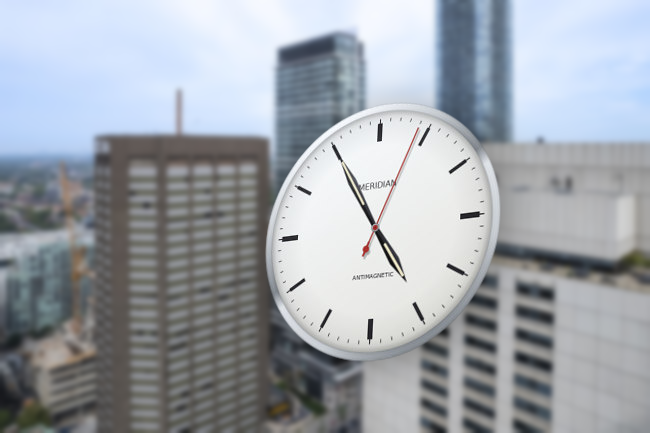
{"hour": 4, "minute": 55, "second": 4}
